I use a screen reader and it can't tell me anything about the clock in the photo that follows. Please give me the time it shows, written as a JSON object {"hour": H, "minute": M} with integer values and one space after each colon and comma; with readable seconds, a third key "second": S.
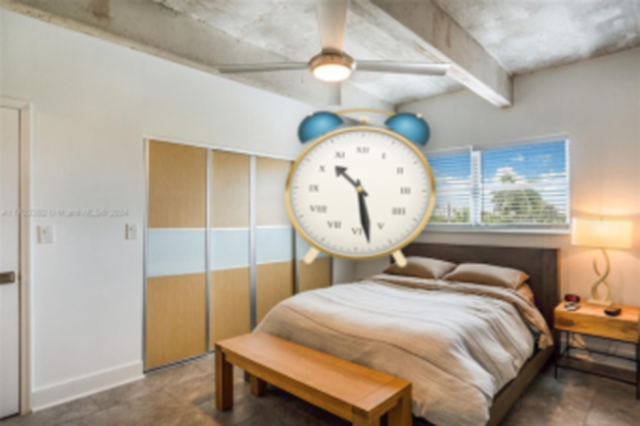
{"hour": 10, "minute": 28}
